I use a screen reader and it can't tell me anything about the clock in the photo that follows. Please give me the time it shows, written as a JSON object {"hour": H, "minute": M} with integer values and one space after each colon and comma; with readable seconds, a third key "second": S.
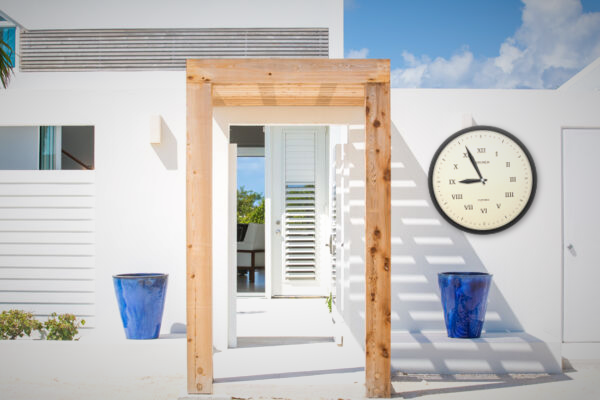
{"hour": 8, "minute": 56}
